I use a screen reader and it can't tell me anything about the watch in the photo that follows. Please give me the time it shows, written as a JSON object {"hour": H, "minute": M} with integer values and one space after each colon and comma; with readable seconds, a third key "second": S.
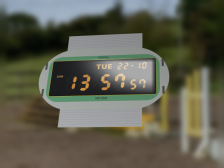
{"hour": 13, "minute": 57, "second": 57}
